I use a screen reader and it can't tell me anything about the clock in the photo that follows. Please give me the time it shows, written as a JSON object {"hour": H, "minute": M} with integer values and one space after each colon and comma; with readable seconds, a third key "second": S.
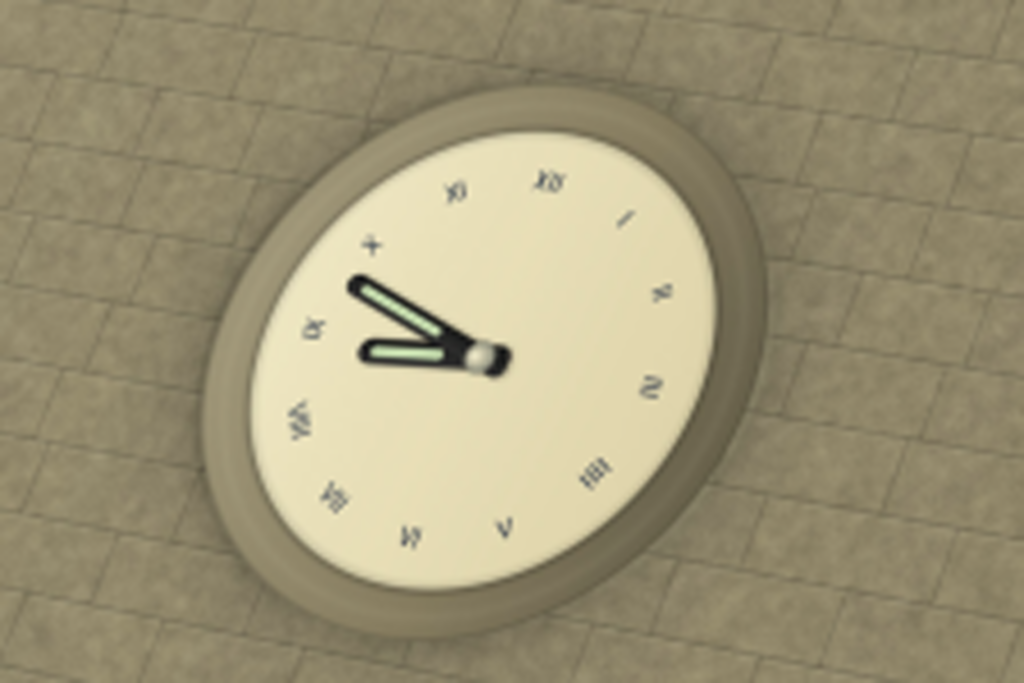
{"hour": 8, "minute": 48}
